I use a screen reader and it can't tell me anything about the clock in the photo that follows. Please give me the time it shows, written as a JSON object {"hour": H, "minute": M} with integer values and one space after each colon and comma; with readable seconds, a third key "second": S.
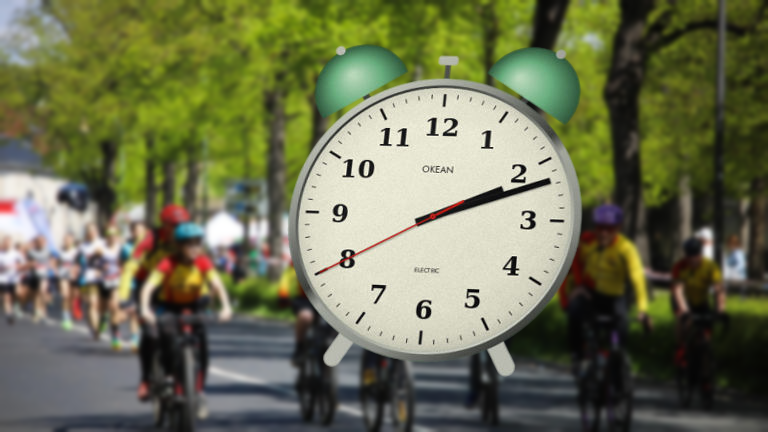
{"hour": 2, "minute": 11, "second": 40}
